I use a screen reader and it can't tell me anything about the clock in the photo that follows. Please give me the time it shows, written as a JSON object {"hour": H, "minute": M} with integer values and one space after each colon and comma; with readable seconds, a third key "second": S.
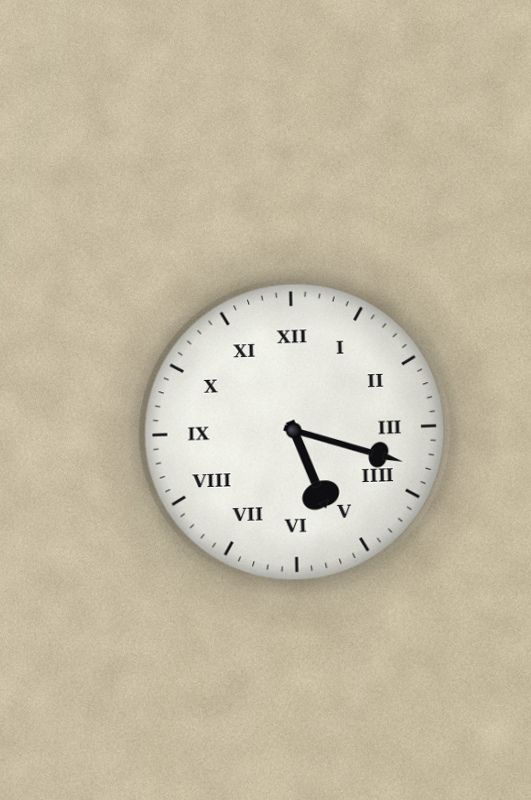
{"hour": 5, "minute": 18}
